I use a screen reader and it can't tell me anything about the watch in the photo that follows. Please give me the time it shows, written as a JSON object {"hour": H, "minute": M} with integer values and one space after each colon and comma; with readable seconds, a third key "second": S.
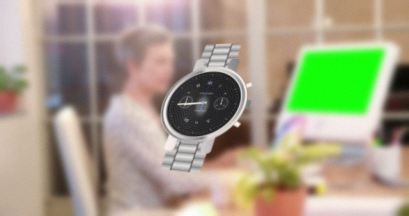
{"hour": 8, "minute": 44}
